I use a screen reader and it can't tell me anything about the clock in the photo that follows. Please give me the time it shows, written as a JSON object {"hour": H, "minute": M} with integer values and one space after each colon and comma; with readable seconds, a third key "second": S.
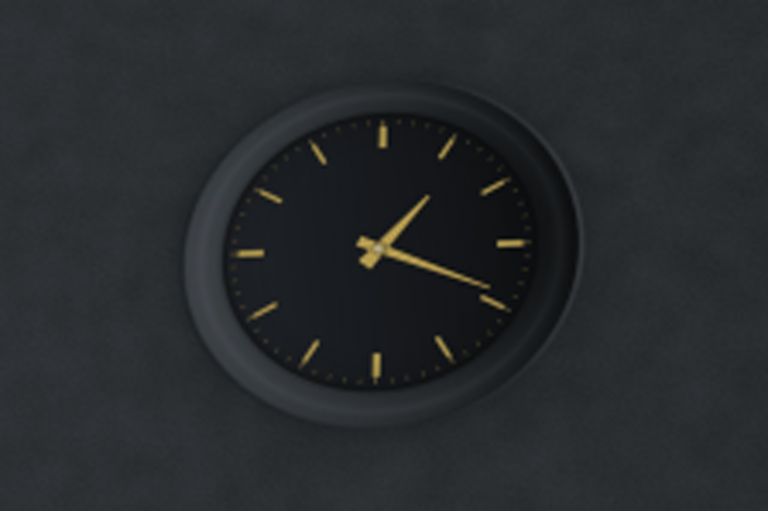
{"hour": 1, "minute": 19}
